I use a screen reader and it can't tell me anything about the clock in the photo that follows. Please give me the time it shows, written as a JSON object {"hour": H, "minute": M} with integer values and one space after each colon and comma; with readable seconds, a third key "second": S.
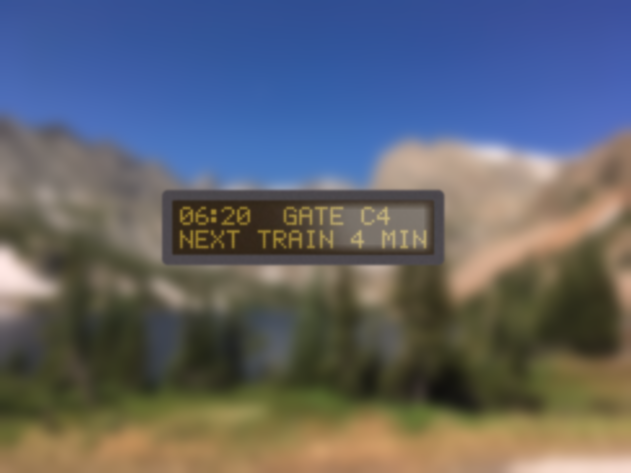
{"hour": 6, "minute": 20}
